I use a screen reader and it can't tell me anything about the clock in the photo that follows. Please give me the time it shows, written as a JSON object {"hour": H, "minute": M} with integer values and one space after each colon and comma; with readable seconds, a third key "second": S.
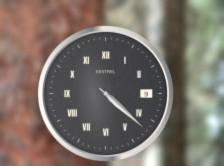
{"hour": 4, "minute": 22}
